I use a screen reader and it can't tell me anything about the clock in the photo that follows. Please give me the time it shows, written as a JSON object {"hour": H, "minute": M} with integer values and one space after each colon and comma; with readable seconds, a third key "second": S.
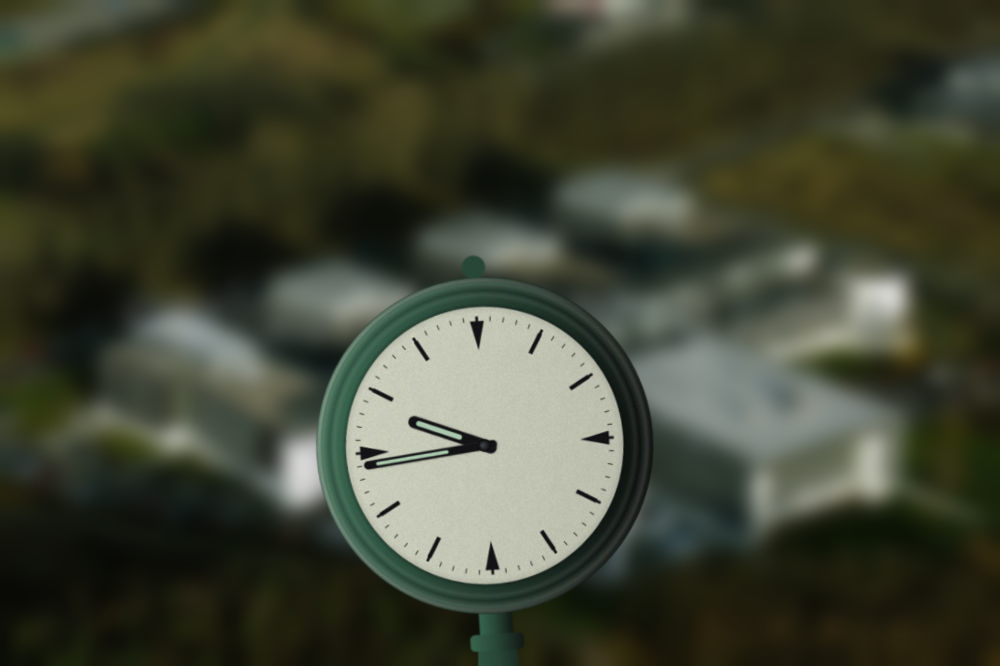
{"hour": 9, "minute": 44}
